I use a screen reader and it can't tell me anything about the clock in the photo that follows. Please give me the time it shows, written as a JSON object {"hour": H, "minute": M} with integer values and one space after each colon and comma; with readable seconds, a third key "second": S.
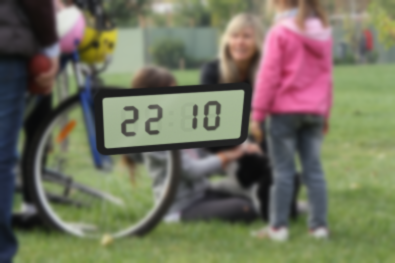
{"hour": 22, "minute": 10}
